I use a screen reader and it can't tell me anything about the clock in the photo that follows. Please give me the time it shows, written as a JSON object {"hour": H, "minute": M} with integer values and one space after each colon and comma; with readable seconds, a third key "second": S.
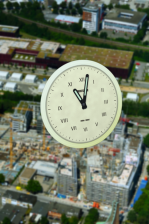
{"hour": 11, "minute": 2}
